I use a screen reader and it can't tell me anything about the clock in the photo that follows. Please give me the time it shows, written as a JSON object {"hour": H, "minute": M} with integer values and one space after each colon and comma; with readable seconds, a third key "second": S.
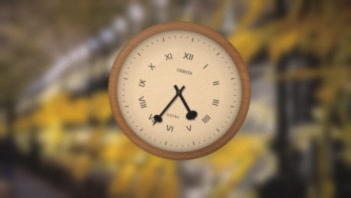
{"hour": 4, "minute": 34}
